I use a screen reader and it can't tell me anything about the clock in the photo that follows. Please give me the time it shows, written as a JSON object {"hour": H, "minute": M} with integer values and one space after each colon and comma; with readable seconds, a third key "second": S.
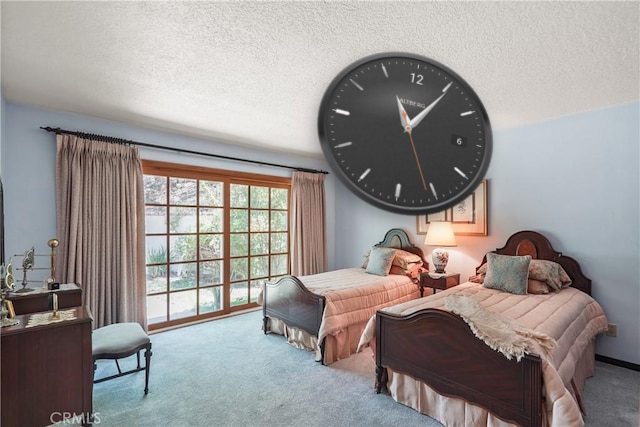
{"hour": 11, "minute": 5, "second": 26}
